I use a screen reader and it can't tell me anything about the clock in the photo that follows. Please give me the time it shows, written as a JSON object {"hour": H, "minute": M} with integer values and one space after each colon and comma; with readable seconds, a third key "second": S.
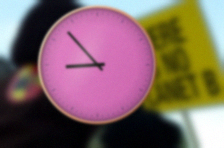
{"hour": 8, "minute": 53}
